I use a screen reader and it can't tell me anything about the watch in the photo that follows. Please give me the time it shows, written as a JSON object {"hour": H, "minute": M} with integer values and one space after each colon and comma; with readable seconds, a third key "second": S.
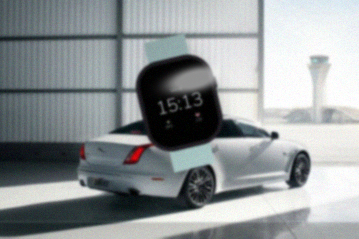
{"hour": 15, "minute": 13}
